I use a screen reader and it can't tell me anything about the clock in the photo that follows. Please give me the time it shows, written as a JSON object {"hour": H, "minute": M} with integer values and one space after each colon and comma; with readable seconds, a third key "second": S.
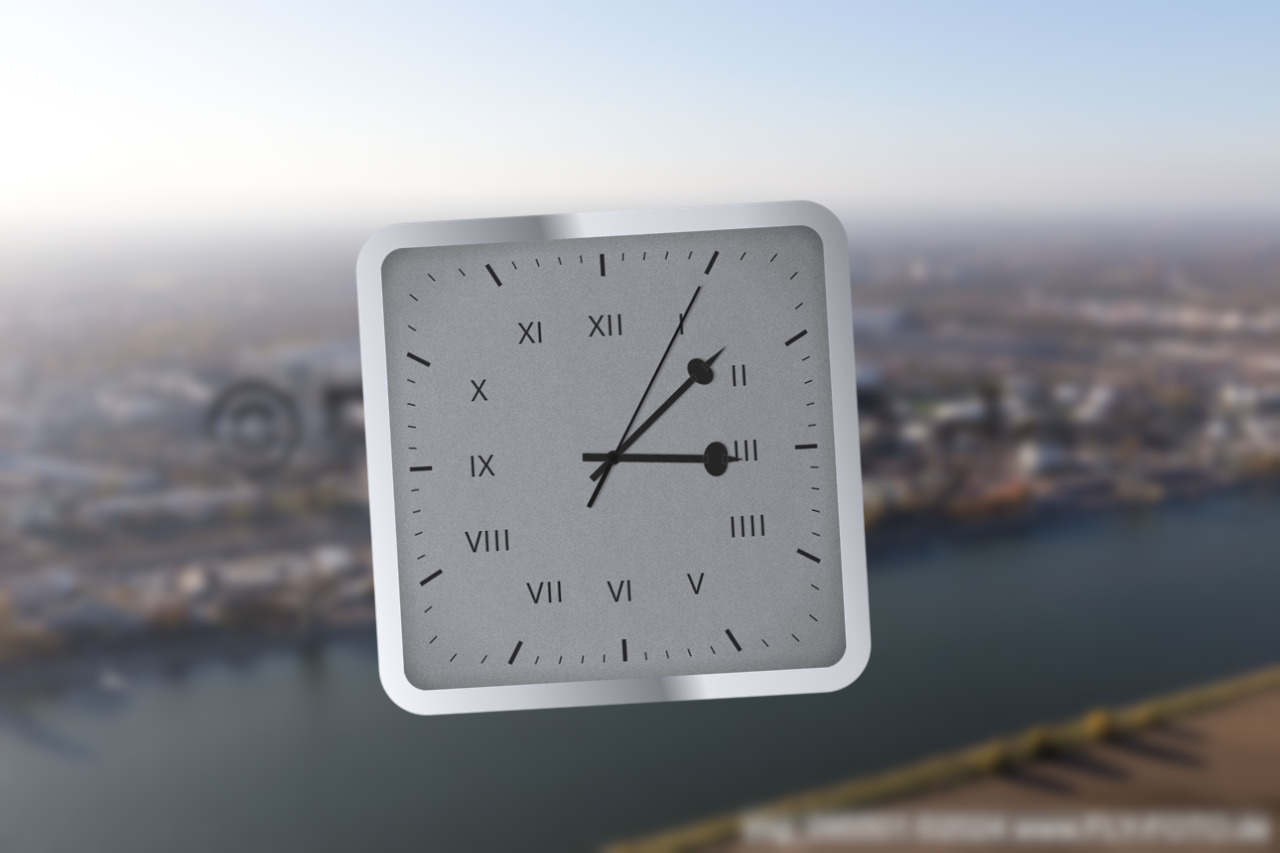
{"hour": 3, "minute": 8, "second": 5}
